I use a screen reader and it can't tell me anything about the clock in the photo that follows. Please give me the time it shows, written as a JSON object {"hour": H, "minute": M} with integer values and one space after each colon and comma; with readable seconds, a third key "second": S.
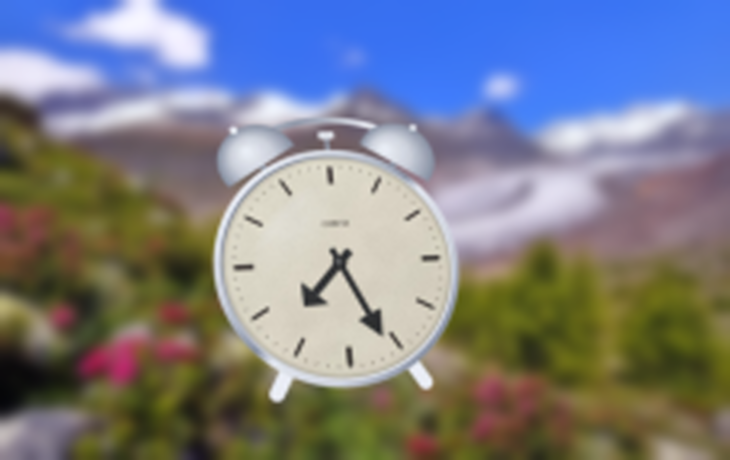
{"hour": 7, "minute": 26}
